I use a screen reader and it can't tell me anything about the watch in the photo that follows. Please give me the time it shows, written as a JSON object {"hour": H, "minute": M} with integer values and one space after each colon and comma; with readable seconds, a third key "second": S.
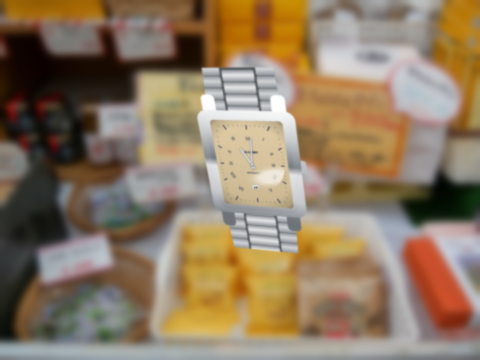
{"hour": 11, "minute": 1}
